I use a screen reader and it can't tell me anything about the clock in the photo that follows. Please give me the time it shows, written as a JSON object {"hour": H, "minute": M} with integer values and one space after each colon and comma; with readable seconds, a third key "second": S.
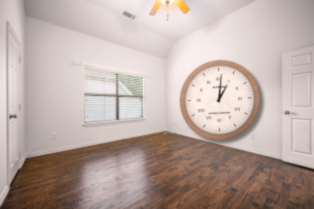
{"hour": 1, "minute": 1}
